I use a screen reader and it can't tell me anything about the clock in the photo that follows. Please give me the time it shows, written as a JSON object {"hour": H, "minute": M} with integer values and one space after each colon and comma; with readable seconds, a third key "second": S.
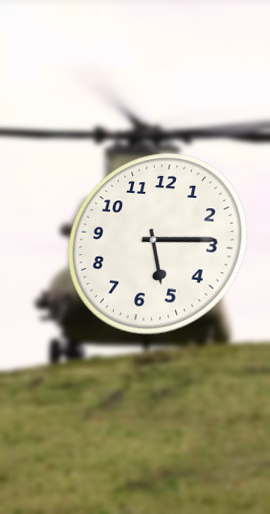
{"hour": 5, "minute": 14}
